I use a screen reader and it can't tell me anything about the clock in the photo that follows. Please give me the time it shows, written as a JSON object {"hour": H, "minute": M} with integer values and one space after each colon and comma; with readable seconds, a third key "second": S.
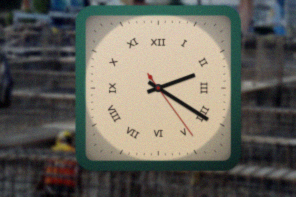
{"hour": 2, "minute": 20, "second": 24}
